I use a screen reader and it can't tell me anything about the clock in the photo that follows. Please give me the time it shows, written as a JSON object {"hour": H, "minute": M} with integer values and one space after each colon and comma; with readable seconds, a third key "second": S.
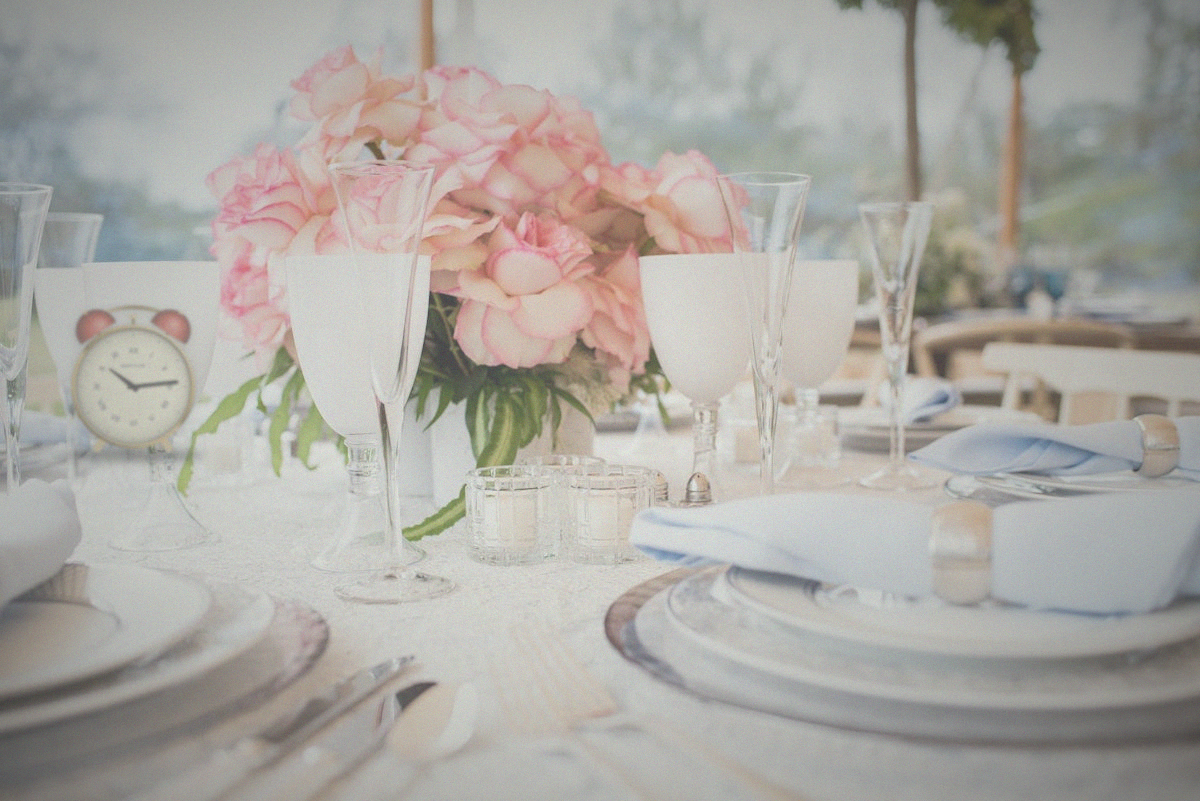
{"hour": 10, "minute": 14}
